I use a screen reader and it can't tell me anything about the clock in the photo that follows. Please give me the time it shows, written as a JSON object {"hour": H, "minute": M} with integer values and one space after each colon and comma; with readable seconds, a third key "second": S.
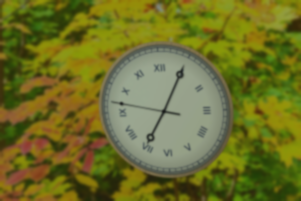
{"hour": 7, "minute": 4, "second": 47}
